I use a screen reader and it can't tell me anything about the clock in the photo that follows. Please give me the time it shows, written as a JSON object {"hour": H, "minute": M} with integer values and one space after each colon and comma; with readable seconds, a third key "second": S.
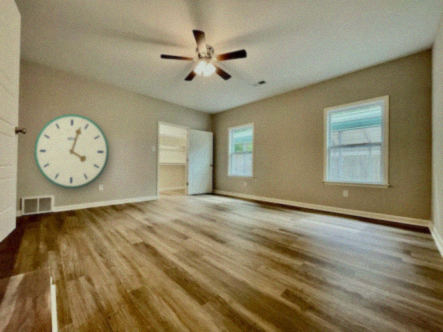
{"hour": 4, "minute": 3}
